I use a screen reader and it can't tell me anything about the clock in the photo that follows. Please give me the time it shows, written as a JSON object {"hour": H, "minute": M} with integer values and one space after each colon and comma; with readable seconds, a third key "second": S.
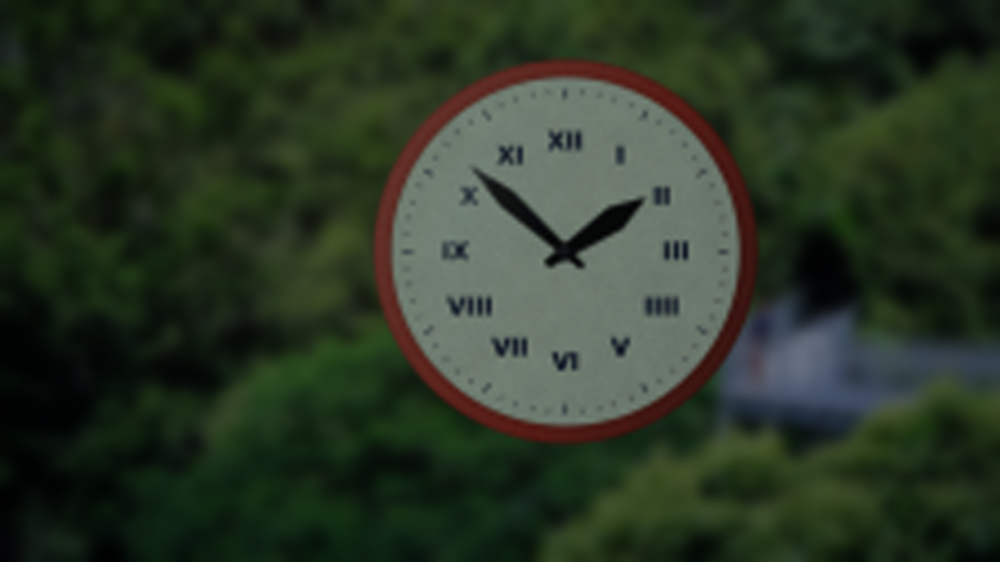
{"hour": 1, "minute": 52}
